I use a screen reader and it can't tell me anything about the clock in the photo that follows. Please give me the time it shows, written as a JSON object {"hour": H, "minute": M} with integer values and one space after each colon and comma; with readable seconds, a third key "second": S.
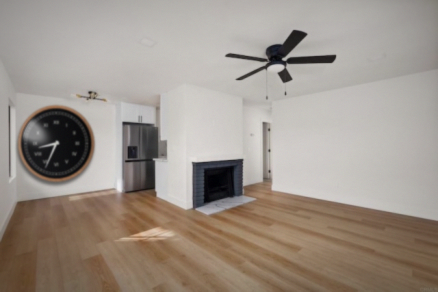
{"hour": 8, "minute": 34}
